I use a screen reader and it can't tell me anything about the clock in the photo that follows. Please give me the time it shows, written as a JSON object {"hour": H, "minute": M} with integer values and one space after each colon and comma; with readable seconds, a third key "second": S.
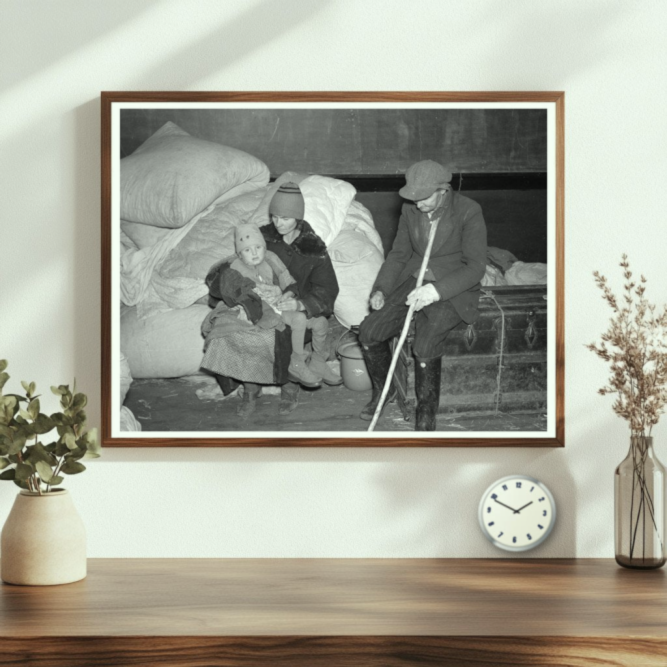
{"hour": 1, "minute": 49}
